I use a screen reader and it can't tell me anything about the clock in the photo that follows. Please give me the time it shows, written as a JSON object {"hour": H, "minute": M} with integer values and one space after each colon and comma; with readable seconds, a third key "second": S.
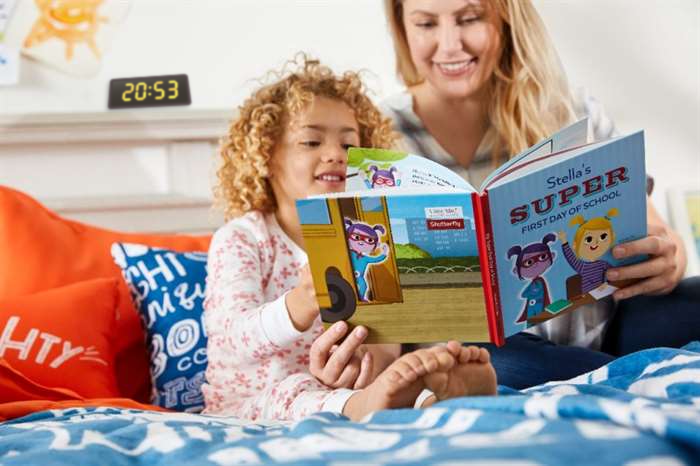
{"hour": 20, "minute": 53}
